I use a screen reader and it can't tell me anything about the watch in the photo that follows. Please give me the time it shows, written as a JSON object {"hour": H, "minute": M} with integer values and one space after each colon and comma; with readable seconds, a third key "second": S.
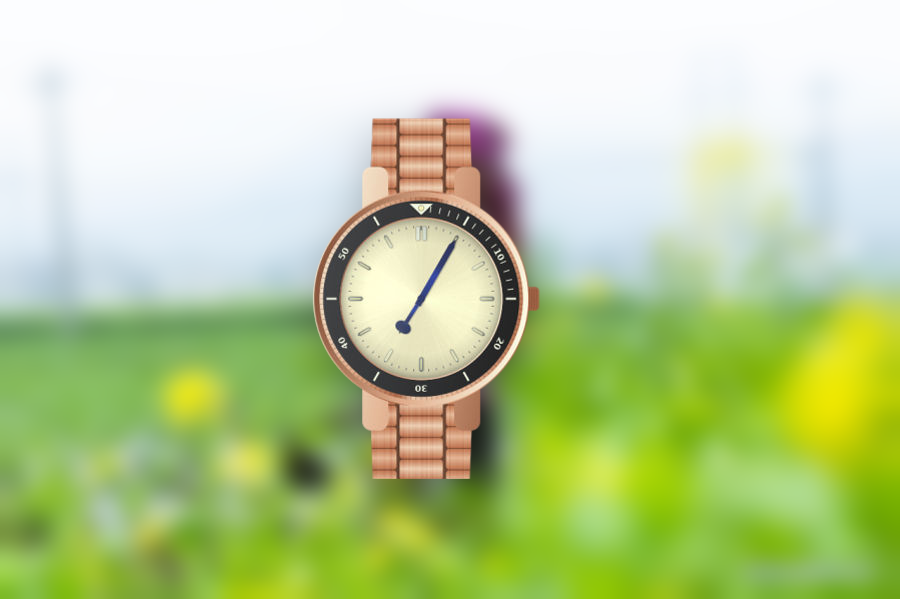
{"hour": 7, "minute": 5}
